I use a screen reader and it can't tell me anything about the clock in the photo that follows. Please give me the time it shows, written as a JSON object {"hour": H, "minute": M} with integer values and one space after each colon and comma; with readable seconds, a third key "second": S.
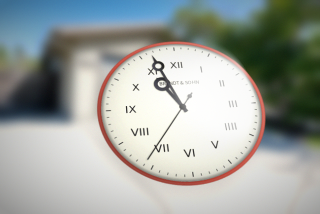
{"hour": 10, "minute": 56, "second": 36}
